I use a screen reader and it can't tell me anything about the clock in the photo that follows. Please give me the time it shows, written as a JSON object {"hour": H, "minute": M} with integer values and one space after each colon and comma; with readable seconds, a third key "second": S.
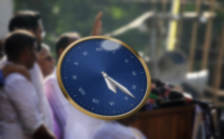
{"hour": 5, "minute": 23}
